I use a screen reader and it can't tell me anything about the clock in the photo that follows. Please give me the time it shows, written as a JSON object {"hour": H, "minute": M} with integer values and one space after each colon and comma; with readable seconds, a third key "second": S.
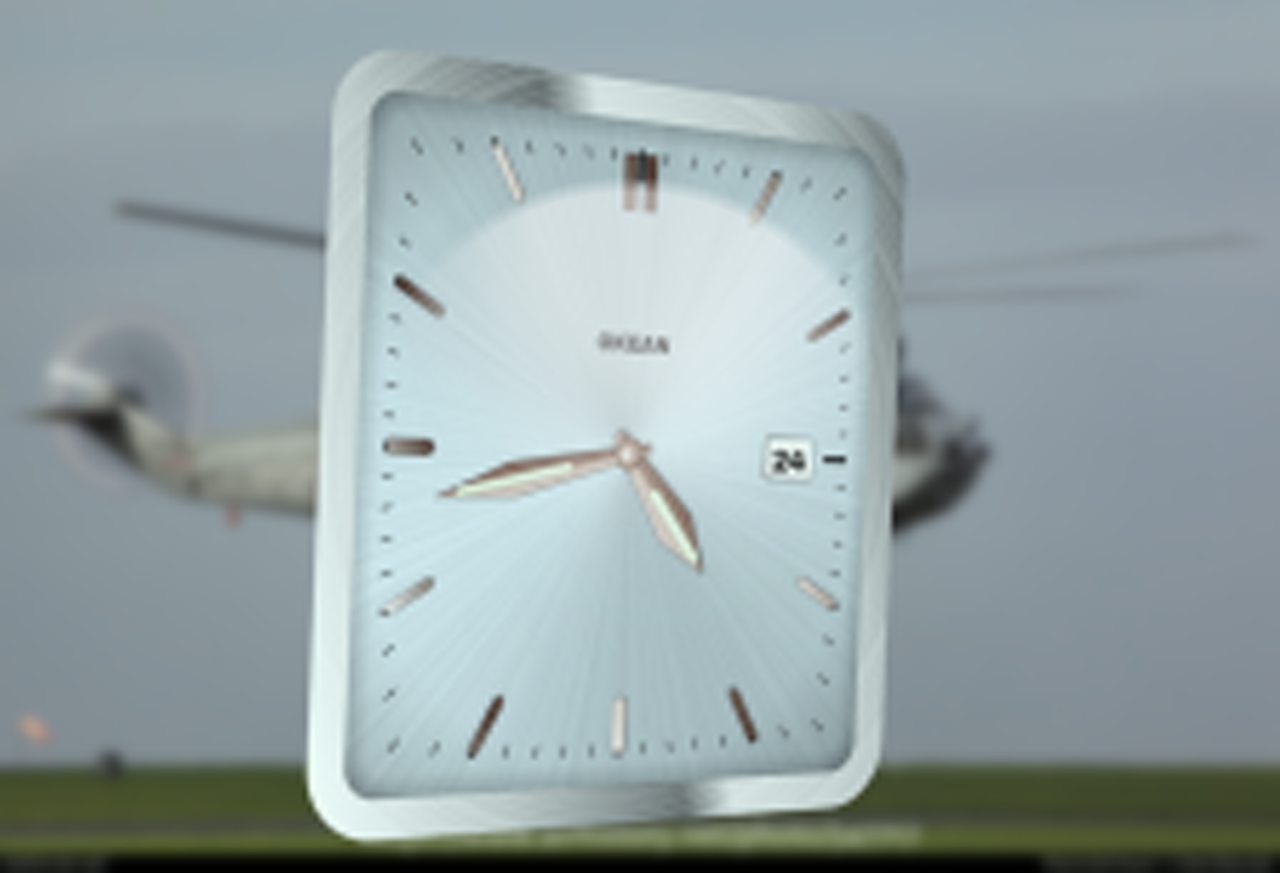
{"hour": 4, "minute": 43}
